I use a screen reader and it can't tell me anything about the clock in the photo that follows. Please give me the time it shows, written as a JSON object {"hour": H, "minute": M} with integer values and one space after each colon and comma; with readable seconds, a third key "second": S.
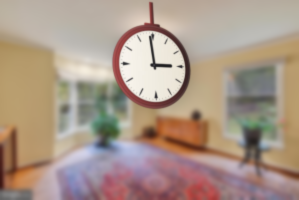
{"hour": 2, "minute": 59}
